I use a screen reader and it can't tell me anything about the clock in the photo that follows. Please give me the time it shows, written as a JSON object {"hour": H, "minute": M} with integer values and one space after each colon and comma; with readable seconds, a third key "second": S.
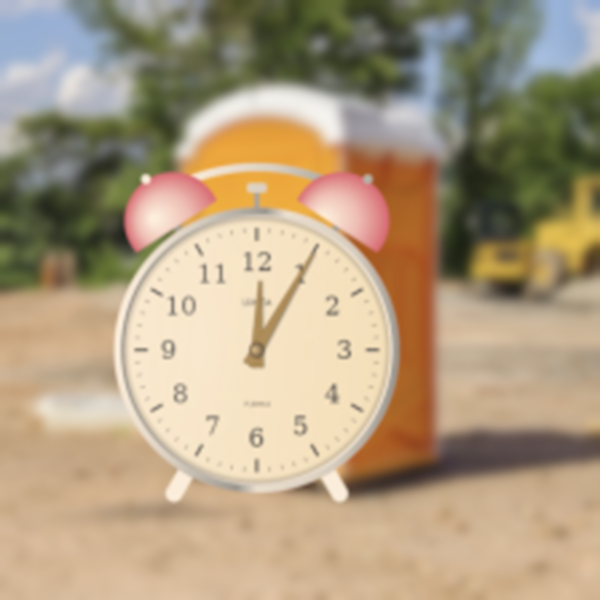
{"hour": 12, "minute": 5}
